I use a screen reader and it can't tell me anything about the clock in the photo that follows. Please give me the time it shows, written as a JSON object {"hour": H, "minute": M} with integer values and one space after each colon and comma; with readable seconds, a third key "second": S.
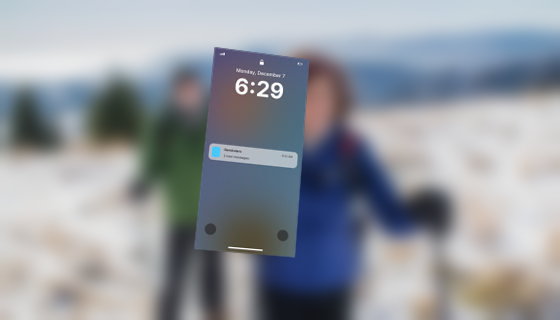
{"hour": 6, "minute": 29}
